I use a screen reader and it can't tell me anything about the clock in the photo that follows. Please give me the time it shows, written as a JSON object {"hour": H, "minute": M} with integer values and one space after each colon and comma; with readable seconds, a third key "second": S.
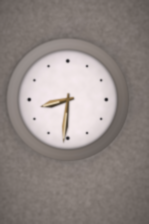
{"hour": 8, "minute": 31}
